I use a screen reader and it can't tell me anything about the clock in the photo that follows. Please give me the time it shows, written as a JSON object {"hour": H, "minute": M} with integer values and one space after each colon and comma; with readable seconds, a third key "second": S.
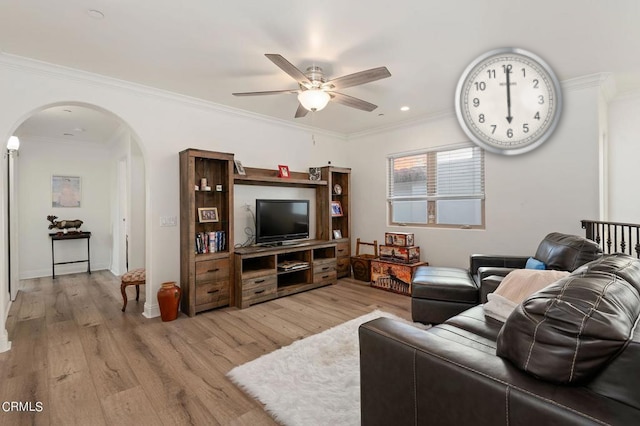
{"hour": 6, "minute": 0}
